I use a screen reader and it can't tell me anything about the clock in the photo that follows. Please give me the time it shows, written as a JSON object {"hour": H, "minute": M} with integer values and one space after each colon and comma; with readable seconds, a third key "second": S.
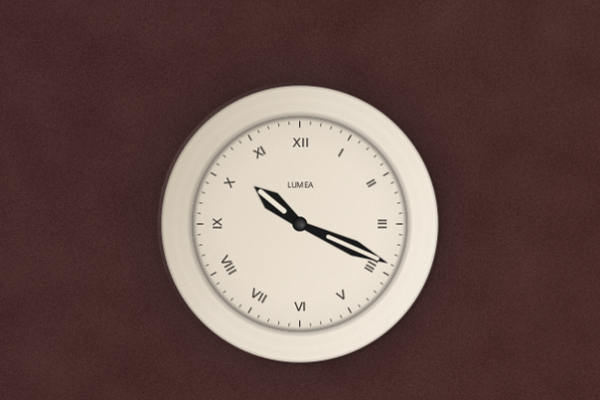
{"hour": 10, "minute": 19}
